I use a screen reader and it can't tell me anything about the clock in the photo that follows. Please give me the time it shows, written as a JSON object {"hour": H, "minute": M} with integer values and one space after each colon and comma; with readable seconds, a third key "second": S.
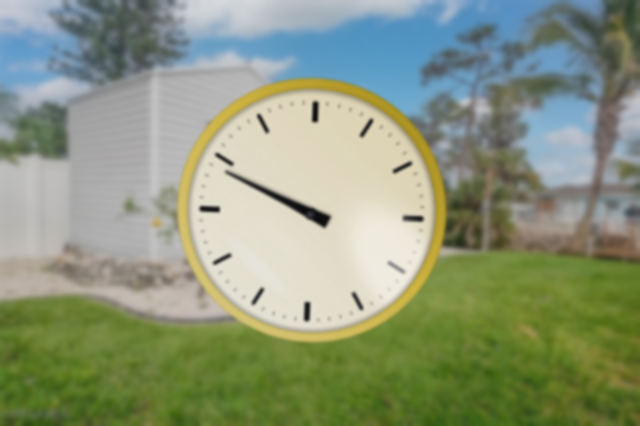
{"hour": 9, "minute": 49}
